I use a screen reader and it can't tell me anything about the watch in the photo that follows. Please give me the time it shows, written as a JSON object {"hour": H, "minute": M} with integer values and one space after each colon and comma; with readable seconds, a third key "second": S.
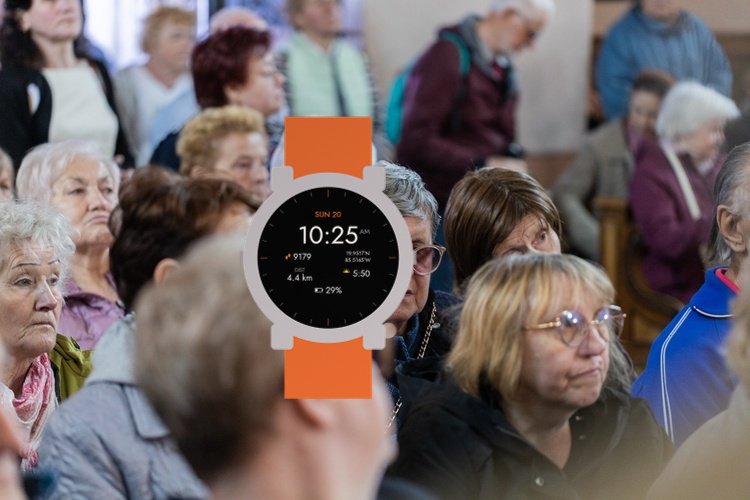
{"hour": 10, "minute": 25}
